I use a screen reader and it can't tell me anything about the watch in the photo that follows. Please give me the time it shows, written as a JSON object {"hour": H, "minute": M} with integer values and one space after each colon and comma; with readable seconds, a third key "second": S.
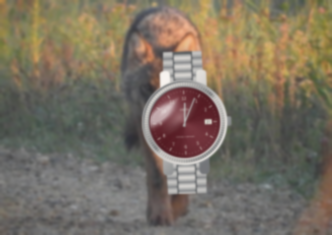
{"hour": 12, "minute": 4}
